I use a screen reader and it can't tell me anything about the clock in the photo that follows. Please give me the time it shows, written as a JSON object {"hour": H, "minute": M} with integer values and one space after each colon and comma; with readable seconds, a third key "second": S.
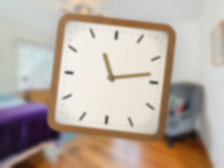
{"hour": 11, "minute": 13}
